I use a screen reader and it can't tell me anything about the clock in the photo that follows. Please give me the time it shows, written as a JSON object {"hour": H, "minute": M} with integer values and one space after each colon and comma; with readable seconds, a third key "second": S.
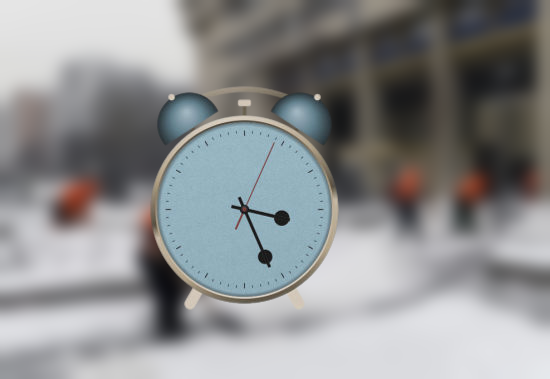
{"hour": 3, "minute": 26, "second": 4}
